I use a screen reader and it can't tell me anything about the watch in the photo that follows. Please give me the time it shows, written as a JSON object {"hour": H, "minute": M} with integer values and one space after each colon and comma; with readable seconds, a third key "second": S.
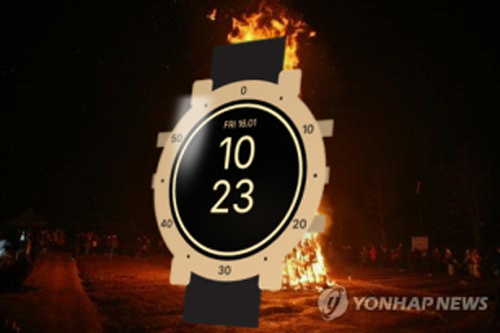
{"hour": 10, "minute": 23}
